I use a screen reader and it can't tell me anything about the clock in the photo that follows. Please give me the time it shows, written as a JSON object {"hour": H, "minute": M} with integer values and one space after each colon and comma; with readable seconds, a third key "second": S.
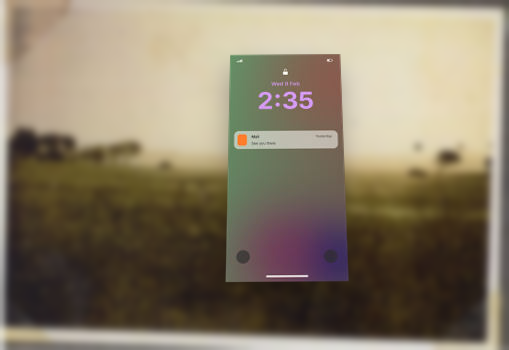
{"hour": 2, "minute": 35}
